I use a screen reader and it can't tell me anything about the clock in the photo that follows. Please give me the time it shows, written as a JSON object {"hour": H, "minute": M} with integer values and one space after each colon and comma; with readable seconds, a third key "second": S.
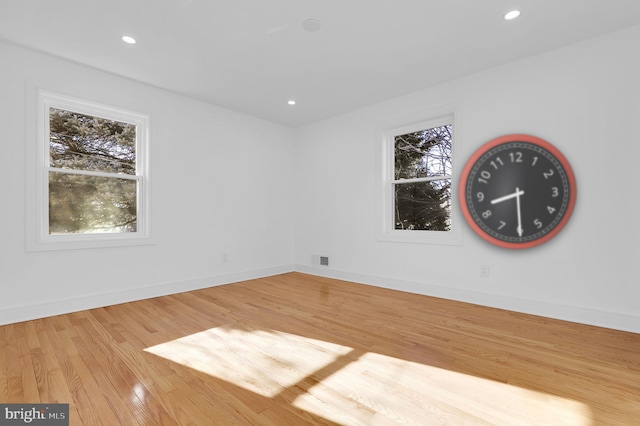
{"hour": 8, "minute": 30}
